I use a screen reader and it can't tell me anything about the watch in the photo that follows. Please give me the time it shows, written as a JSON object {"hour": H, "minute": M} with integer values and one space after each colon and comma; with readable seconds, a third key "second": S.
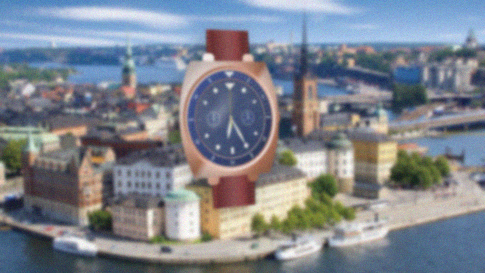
{"hour": 6, "minute": 25}
